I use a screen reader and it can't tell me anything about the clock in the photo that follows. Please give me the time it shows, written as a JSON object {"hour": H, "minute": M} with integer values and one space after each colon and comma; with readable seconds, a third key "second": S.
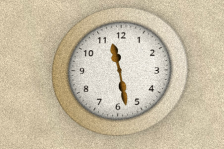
{"hour": 11, "minute": 28}
